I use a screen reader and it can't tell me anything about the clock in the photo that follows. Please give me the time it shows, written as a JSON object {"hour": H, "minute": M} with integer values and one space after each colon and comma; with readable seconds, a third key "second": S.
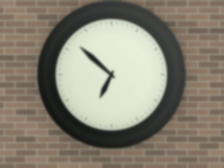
{"hour": 6, "minute": 52}
